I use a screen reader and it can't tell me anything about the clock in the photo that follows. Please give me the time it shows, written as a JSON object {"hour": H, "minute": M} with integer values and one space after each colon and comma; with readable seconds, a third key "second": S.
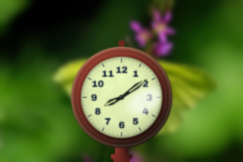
{"hour": 8, "minute": 9}
